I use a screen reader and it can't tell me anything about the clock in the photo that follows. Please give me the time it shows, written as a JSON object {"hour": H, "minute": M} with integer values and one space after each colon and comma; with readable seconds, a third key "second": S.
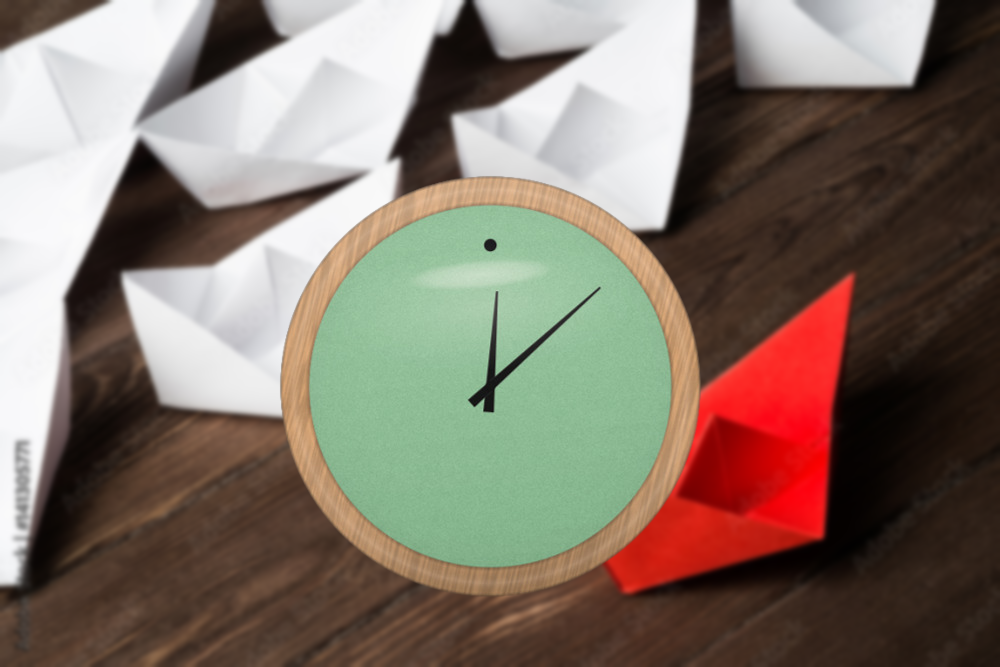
{"hour": 12, "minute": 8}
